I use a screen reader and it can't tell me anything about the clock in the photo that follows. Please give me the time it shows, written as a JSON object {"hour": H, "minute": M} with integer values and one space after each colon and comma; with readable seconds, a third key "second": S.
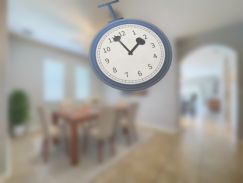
{"hour": 1, "minute": 57}
